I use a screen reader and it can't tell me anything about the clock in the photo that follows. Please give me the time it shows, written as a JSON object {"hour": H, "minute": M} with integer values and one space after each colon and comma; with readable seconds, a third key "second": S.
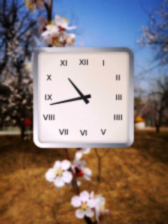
{"hour": 10, "minute": 43}
